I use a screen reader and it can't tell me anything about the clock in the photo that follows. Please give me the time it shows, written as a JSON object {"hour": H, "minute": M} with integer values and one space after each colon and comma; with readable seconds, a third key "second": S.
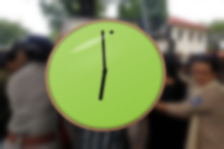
{"hour": 5, "minute": 58}
